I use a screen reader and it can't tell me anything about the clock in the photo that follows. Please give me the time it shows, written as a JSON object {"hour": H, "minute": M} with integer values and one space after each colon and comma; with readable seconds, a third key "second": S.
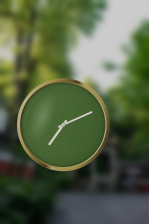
{"hour": 7, "minute": 11}
